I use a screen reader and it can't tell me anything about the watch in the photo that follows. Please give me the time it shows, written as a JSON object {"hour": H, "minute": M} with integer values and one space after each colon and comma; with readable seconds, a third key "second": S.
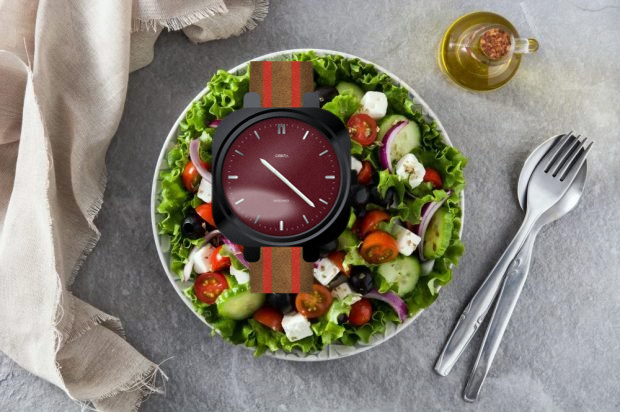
{"hour": 10, "minute": 22}
